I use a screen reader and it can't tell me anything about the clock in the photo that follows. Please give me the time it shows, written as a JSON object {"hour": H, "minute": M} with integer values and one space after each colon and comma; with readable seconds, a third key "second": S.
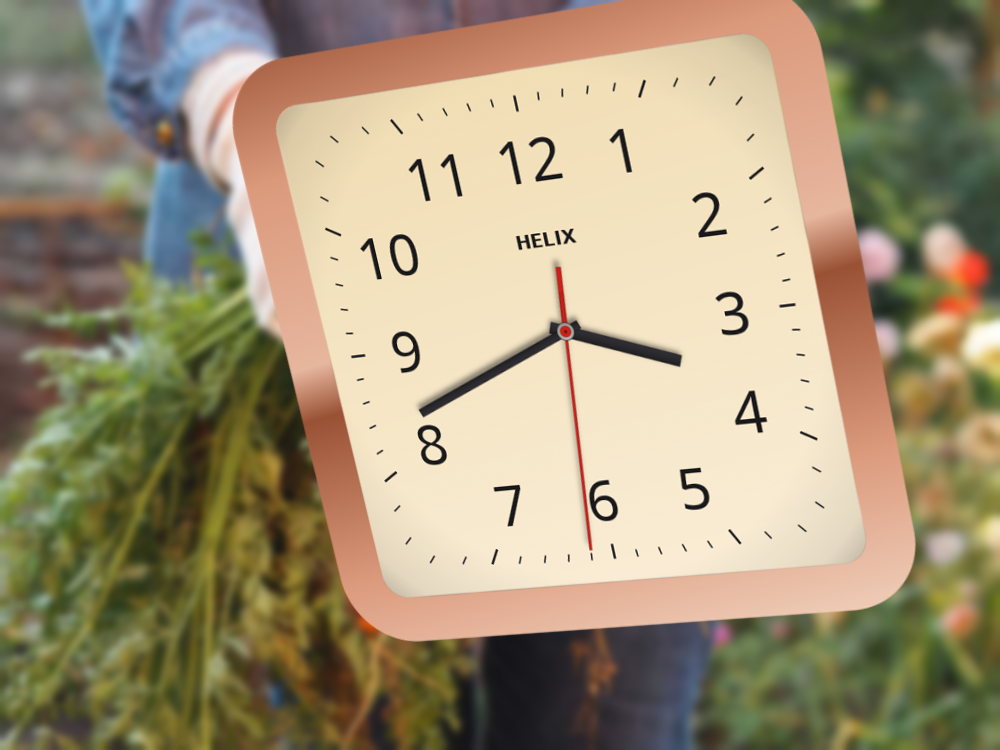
{"hour": 3, "minute": 41, "second": 31}
